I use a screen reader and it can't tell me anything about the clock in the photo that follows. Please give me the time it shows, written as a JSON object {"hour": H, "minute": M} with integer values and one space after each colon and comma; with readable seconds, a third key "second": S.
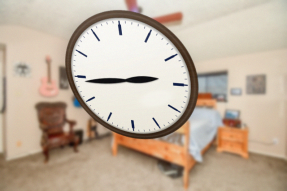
{"hour": 2, "minute": 44}
